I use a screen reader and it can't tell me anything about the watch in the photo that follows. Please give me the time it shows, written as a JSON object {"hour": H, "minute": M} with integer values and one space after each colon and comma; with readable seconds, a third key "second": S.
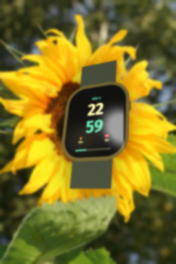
{"hour": 22, "minute": 59}
